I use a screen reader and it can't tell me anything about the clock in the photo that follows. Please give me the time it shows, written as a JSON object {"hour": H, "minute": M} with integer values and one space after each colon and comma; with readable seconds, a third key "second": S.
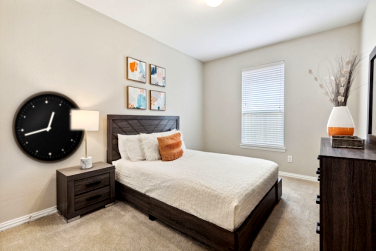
{"hour": 12, "minute": 43}
